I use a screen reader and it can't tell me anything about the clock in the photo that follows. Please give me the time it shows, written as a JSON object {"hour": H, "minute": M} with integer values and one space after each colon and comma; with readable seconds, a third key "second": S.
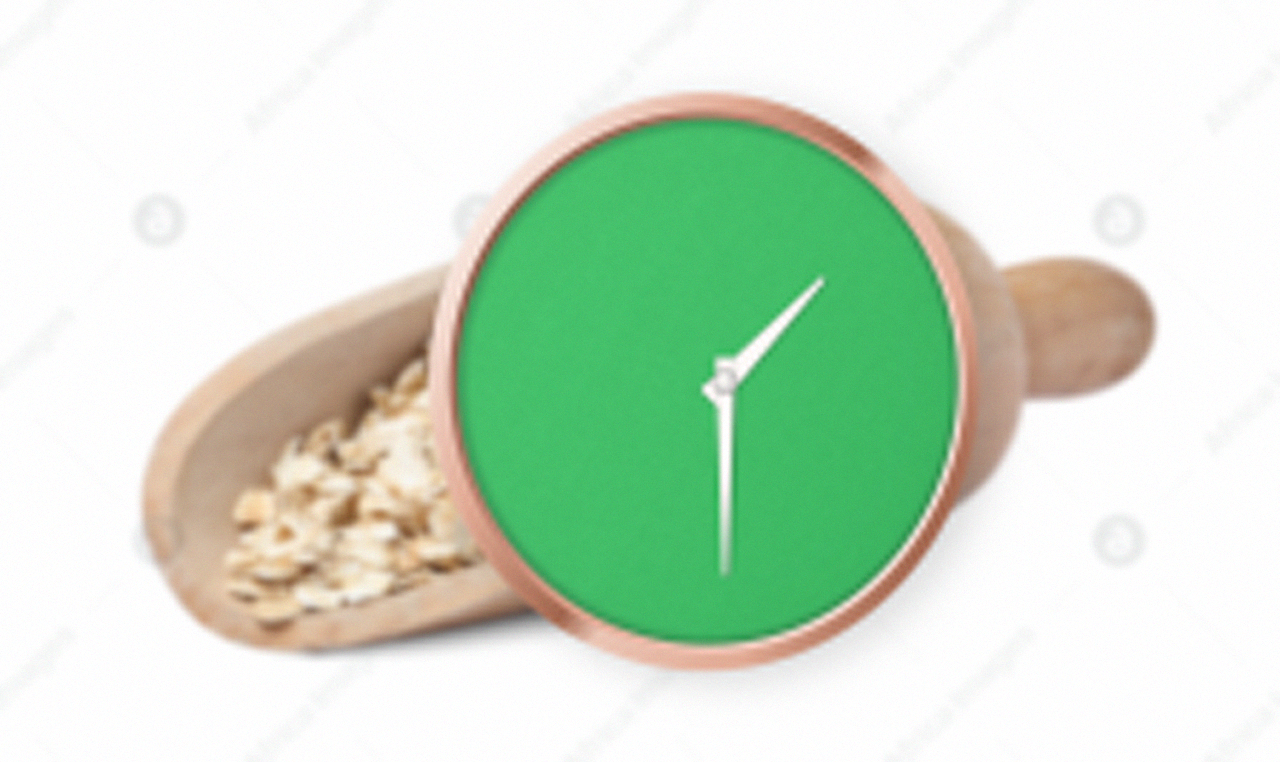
{"hour": 1, "minute": 30}
